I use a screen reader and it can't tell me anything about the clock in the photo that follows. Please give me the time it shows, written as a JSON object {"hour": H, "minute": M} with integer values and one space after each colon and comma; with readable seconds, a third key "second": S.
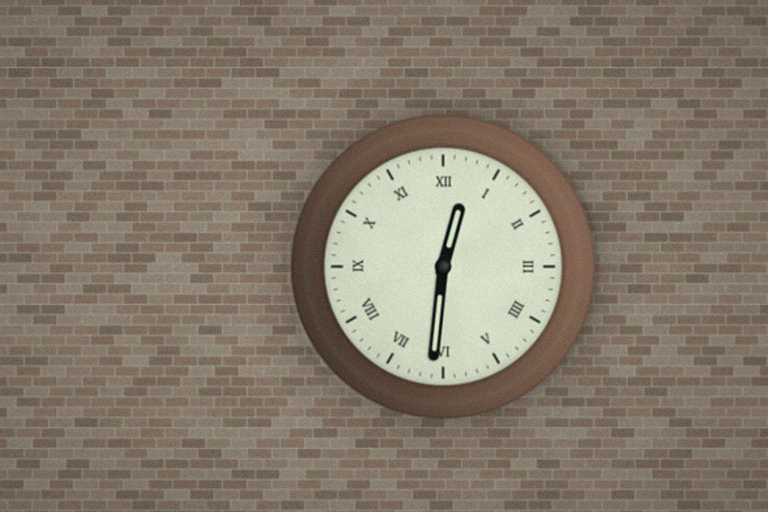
{"hour": 12, "minute": 31}
